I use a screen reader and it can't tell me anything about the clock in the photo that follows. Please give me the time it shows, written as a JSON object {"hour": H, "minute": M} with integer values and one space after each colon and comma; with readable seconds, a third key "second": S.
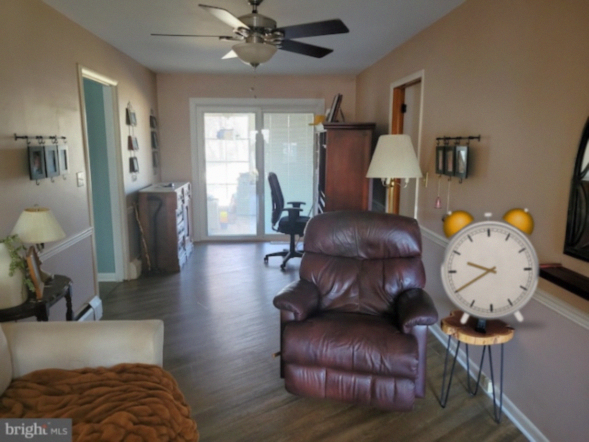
{"hour": 9, "minute": 40}
